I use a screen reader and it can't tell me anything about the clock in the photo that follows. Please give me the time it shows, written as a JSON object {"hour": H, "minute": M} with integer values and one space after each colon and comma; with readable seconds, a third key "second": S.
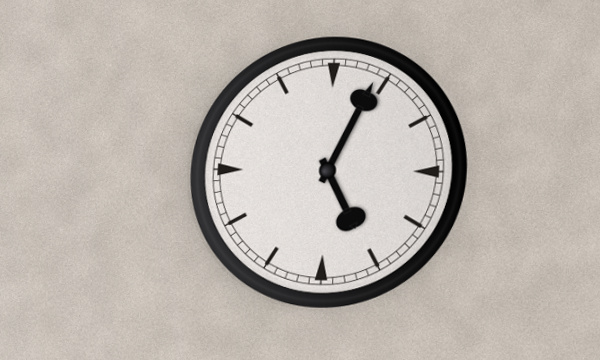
{"hour": 5, "minute": 4}
